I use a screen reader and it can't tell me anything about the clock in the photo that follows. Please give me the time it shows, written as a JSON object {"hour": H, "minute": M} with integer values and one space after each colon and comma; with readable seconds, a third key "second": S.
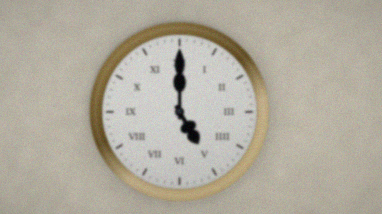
{"hour": 5, "minute": 0}
